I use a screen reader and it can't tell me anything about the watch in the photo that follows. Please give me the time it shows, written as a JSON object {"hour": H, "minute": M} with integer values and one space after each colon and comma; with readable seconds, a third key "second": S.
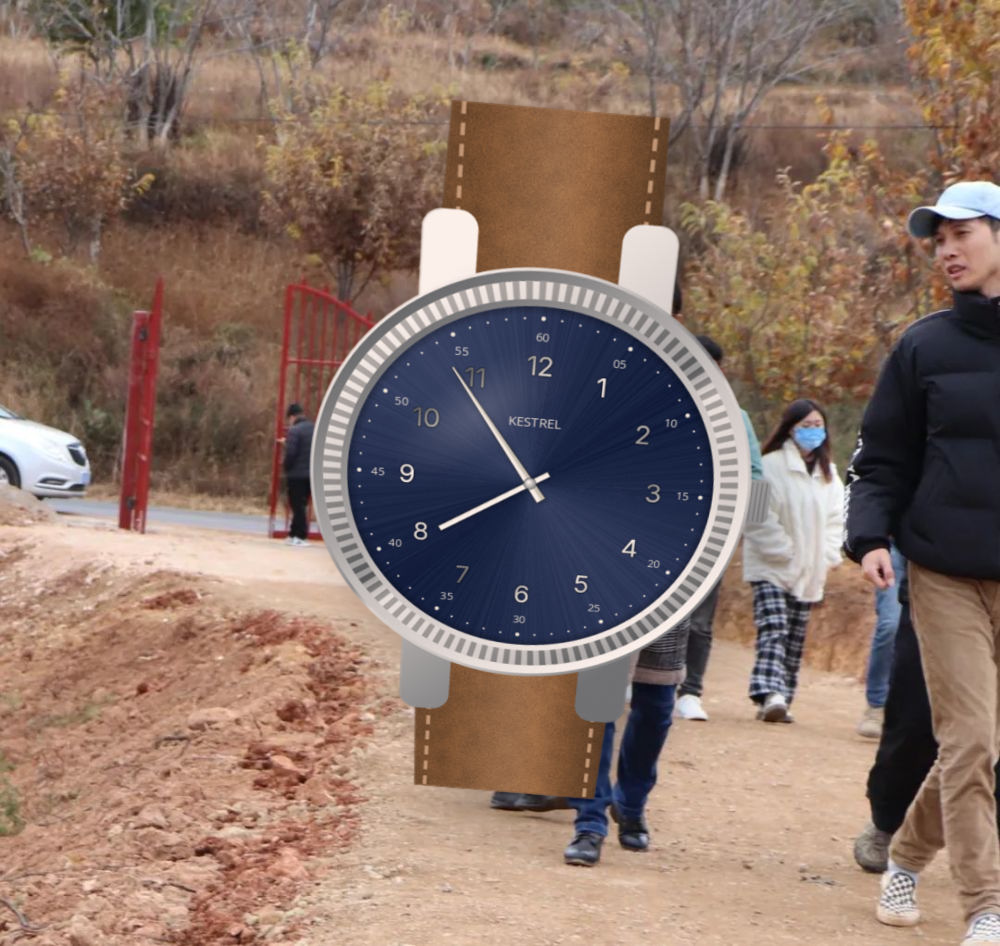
{"hour": 7, "minute": 54}
